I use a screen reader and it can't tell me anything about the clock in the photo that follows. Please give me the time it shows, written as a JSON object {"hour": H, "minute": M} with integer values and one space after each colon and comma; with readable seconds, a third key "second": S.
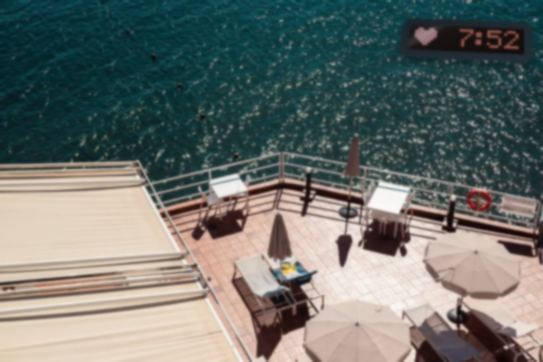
{"hour": 7, "minute": 52}
